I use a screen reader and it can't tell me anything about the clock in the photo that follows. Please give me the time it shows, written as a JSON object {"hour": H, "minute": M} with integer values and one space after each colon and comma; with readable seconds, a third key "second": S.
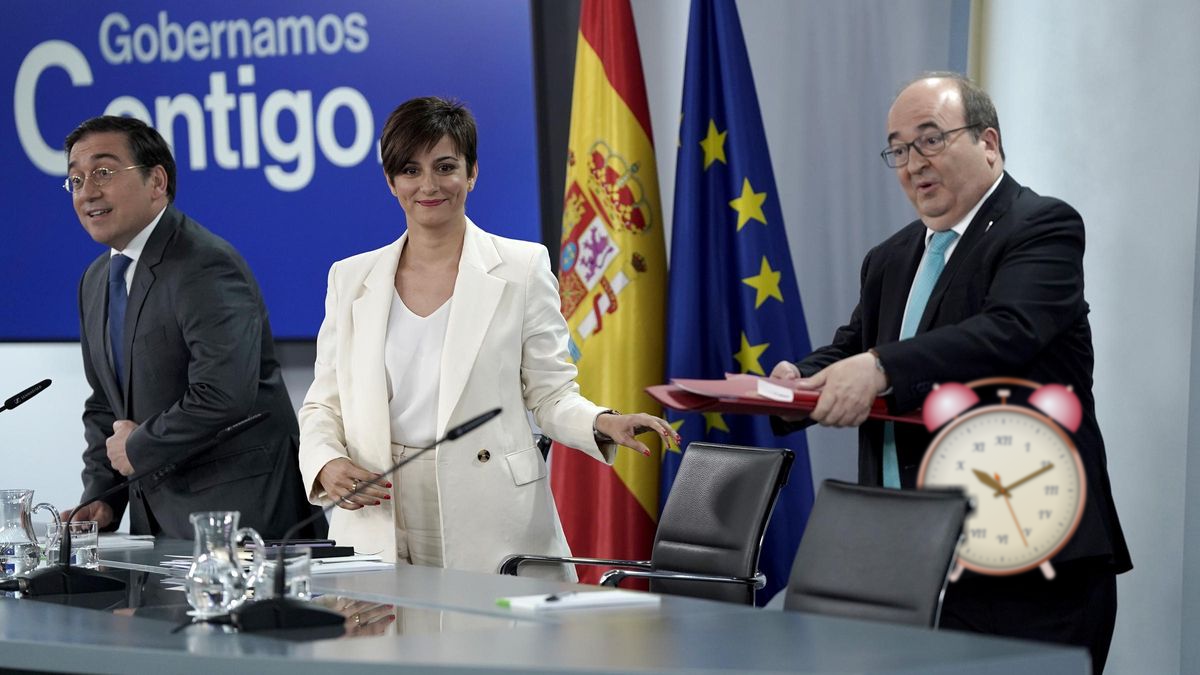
{"hour": 10, "minute": 10, "second": 26}
